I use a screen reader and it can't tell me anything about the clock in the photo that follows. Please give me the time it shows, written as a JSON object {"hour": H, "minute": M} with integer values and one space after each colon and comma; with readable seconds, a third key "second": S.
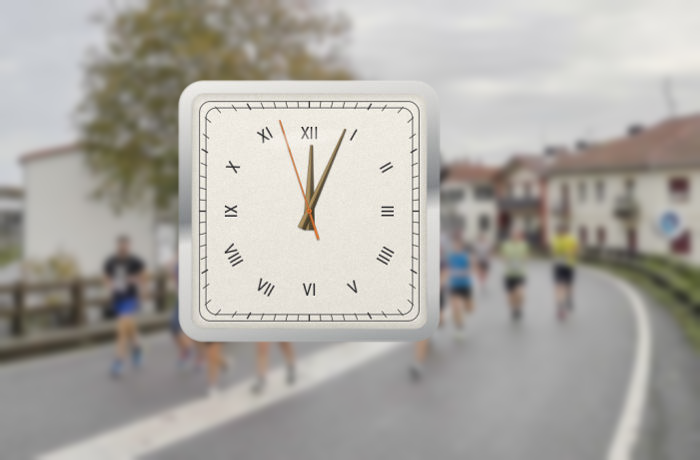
{"hour": 12, "minute": 3, "second": 57}
